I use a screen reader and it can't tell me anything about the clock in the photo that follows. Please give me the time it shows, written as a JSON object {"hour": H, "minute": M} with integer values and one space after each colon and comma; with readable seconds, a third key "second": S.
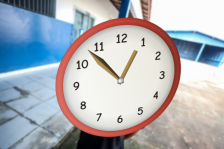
{"hour": 12, "minute": 53}
